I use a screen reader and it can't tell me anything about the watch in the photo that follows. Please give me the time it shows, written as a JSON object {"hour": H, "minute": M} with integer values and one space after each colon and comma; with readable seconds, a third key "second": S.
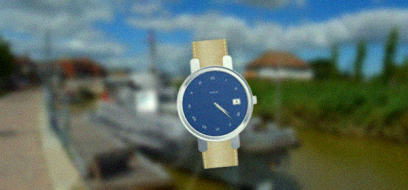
{"hour": 4, "minute": 23}
